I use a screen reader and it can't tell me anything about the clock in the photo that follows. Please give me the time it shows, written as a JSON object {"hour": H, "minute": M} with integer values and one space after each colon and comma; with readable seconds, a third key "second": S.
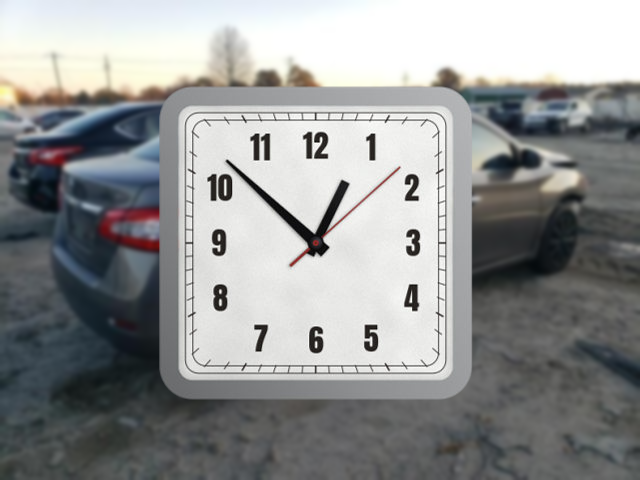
{"hour": 12, "minute": 52, "second": 8}
